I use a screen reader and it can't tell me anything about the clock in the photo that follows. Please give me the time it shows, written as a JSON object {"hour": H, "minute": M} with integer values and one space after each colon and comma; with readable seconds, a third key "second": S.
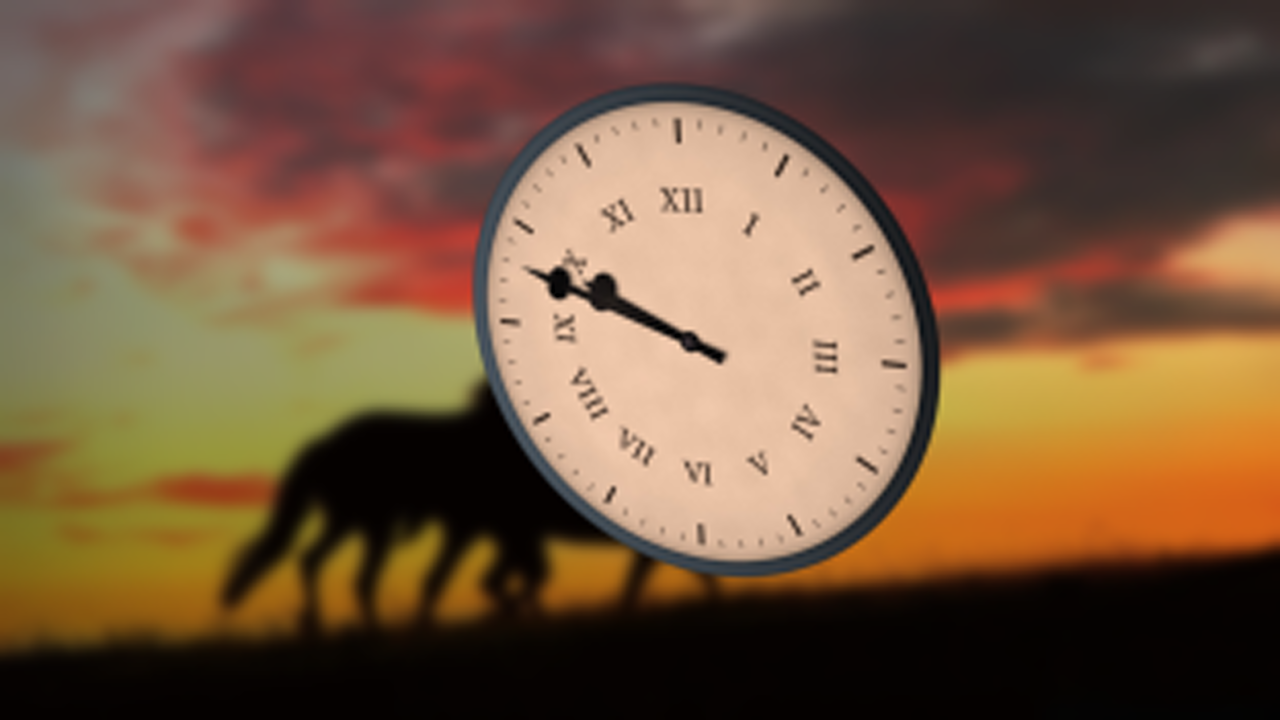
{"hour": 9, "minute": 48}
